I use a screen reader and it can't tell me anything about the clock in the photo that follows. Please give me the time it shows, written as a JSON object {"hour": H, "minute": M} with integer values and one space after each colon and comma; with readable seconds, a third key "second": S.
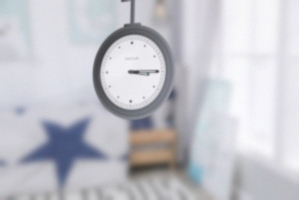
{"hour": 3, "minute": 15}
